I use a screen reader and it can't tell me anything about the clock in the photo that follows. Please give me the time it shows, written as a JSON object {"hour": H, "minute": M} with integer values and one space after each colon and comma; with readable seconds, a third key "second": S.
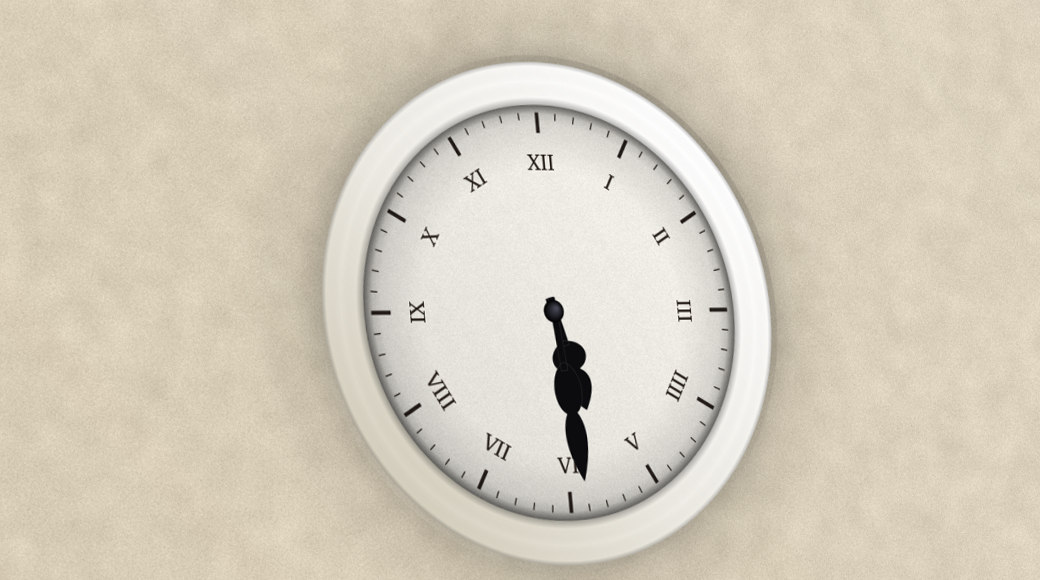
{"hour": 5, "minute": 29}
